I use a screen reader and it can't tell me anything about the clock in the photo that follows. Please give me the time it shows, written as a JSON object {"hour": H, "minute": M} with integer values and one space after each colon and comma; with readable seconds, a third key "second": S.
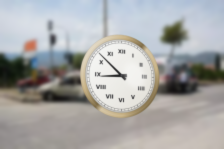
{"hour": 8, "minute": 52}
